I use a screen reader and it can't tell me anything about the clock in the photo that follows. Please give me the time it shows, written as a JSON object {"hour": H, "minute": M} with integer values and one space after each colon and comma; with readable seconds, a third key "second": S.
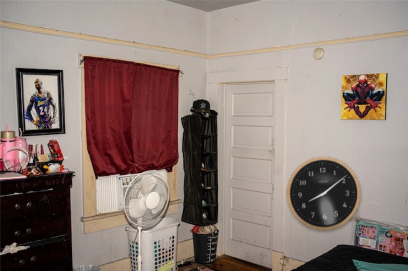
{"hour": 8, "minute": 9}
